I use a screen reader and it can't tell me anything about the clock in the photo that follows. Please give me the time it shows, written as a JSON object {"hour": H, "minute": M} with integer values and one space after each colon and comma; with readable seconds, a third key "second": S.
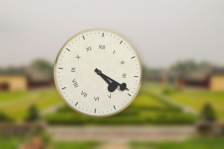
{"hour": 4, "minute": 19}
